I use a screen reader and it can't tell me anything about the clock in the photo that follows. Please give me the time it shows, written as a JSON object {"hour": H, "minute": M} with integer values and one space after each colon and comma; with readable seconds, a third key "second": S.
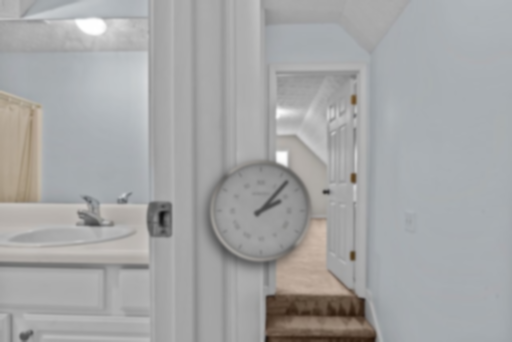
{"hour": 2, "minute": 7}
